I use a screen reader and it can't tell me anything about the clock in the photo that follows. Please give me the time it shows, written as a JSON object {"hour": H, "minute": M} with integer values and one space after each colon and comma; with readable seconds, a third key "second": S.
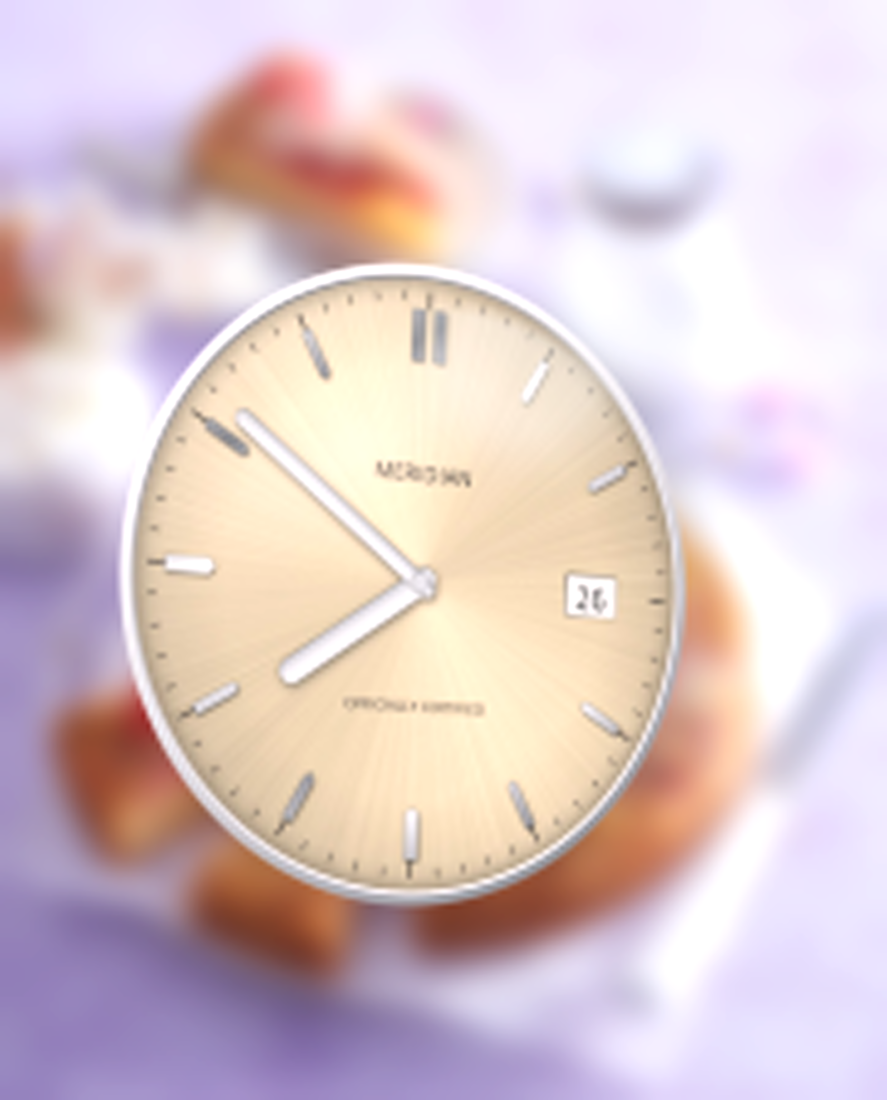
{"hour": 7, "minute": 51}
